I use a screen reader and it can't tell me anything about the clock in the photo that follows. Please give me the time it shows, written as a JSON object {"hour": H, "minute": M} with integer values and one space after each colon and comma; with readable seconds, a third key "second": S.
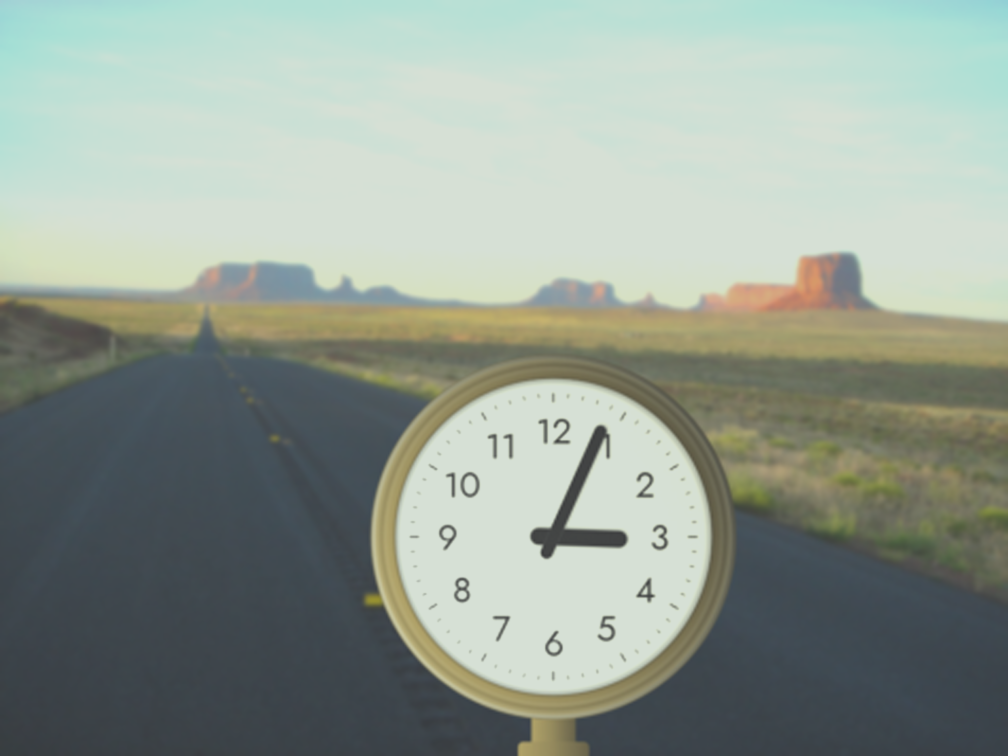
{"hour": 3, "minute": 4}
